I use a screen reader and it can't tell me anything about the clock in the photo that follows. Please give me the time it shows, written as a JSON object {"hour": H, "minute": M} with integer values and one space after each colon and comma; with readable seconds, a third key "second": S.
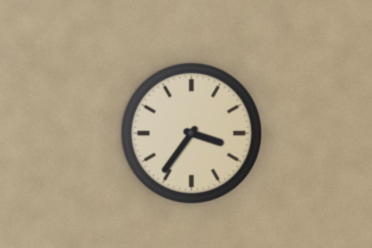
{"hour": 3, "minute": 36}
